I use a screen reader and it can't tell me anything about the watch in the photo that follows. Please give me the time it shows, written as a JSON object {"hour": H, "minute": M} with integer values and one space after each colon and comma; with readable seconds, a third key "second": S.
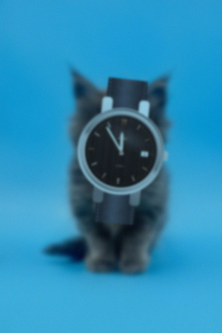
{"hour": 11, "minute": 54}
